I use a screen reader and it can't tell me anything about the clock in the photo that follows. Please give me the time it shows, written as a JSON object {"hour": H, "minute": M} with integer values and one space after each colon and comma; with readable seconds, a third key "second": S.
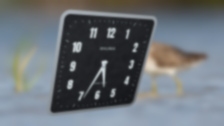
{"hour": 5, "minute": 34}
